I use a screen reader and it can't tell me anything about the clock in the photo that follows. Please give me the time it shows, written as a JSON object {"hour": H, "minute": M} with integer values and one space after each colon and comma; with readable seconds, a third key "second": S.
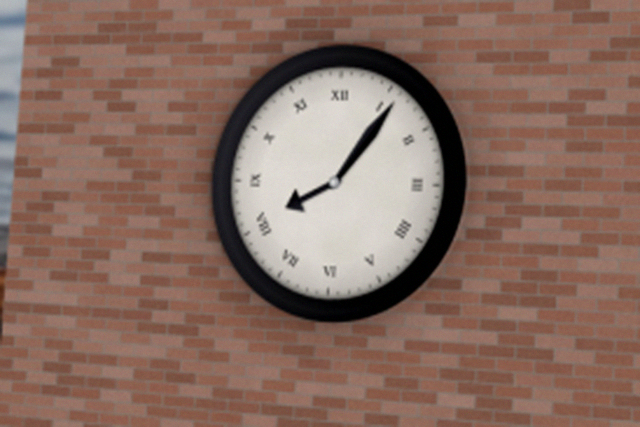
{"hour": 8, "minute": 6}
